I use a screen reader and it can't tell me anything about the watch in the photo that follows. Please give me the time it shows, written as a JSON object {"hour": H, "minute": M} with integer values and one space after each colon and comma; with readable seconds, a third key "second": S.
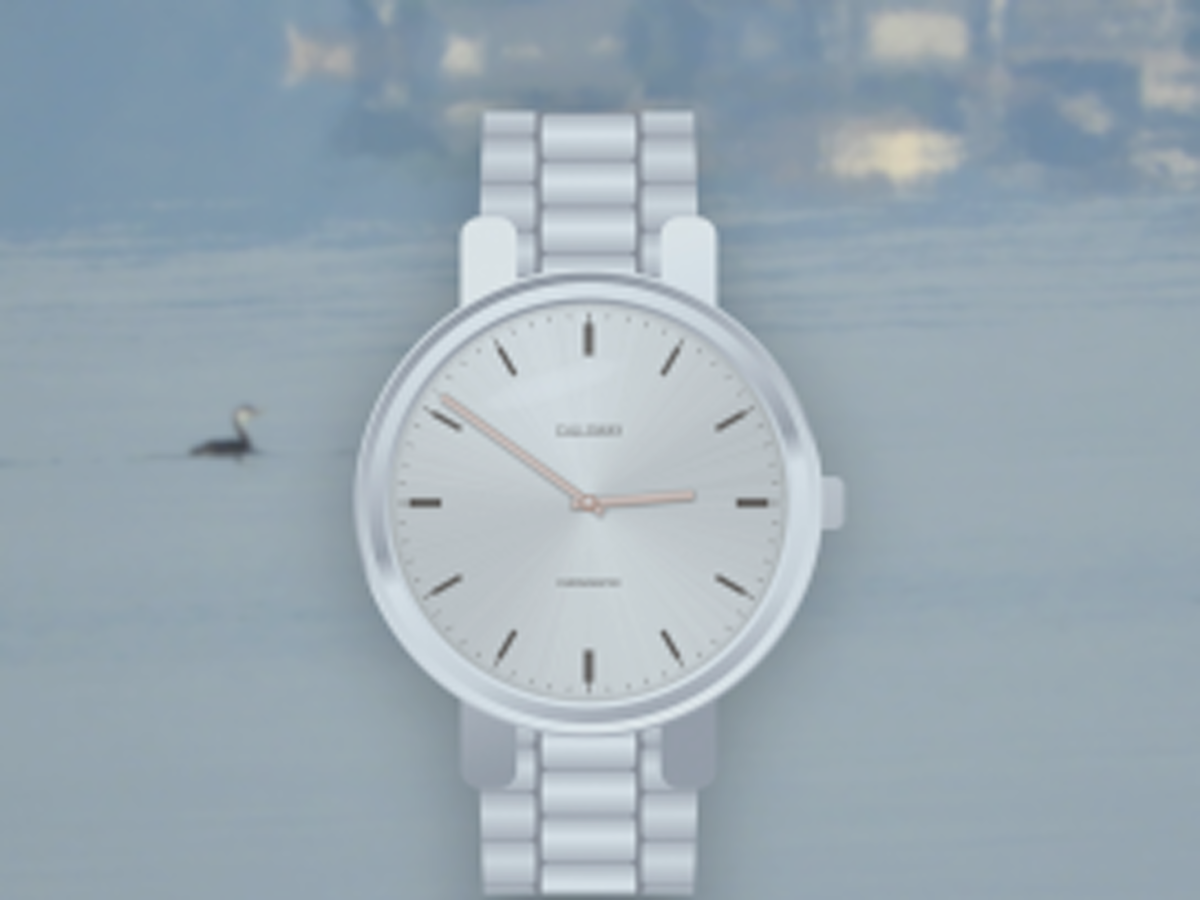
{"hour": 2, "minute": 51}
